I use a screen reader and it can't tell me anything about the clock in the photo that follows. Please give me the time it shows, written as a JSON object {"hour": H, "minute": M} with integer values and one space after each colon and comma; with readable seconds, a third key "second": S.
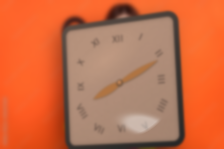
{"hour": 8, "minute": 11}
